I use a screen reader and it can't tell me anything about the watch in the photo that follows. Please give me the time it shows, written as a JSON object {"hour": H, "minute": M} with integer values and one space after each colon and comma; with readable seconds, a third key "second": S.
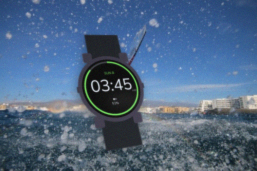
{"hour": 3, "minute": 45}
